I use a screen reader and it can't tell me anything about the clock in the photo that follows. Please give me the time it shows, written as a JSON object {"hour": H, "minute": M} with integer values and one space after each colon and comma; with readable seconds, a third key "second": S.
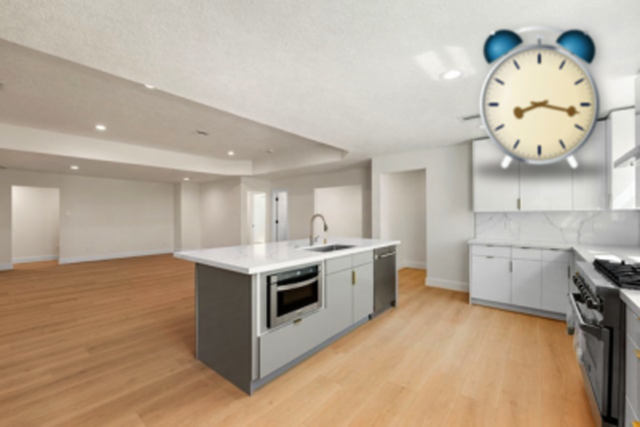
{"hour": 8, "minute": 17}
